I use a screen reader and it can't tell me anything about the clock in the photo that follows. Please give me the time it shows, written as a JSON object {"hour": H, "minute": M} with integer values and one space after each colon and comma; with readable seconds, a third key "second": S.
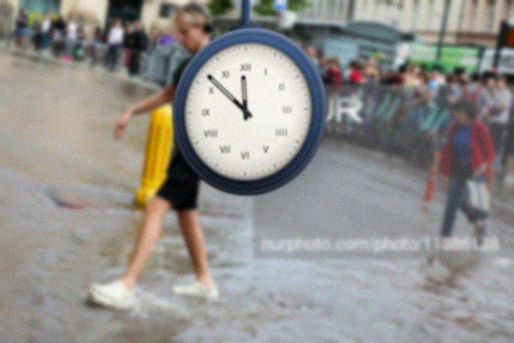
{"hour": 11, "minute": 52}
